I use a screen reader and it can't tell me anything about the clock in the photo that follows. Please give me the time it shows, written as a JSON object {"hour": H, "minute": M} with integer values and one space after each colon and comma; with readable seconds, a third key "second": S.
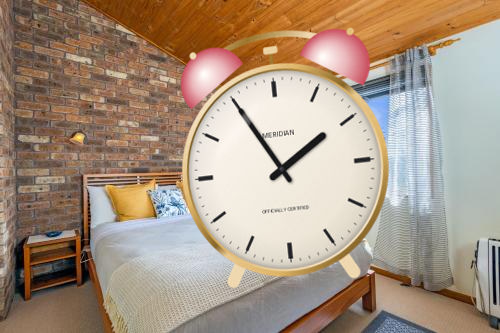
{"hour": 1, "minute": 55}
